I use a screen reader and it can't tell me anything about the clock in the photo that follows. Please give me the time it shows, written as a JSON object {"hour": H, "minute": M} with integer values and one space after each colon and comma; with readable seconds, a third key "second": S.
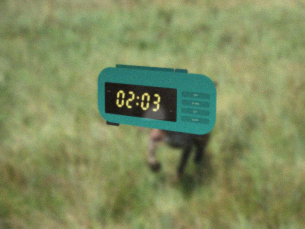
{"hour": 2, "minute": 3}
